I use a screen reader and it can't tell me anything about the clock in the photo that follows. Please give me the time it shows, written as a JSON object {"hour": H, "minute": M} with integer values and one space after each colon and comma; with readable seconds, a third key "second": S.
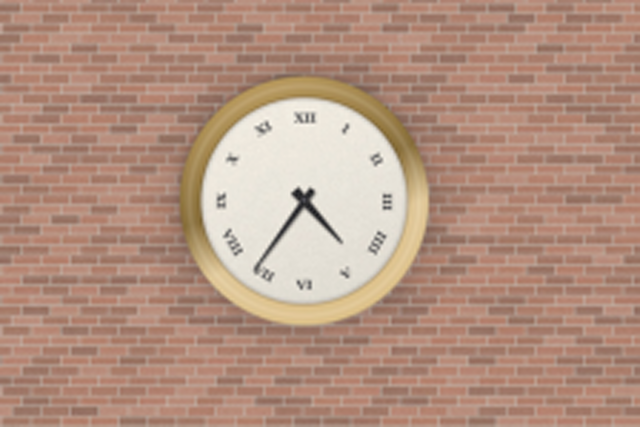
{"hour": 4, "minute": 36}
